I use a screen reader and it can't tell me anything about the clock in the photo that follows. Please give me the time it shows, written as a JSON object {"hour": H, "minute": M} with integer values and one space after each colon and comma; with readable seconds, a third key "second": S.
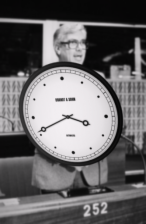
{"hour": 3, "minute": 41}
